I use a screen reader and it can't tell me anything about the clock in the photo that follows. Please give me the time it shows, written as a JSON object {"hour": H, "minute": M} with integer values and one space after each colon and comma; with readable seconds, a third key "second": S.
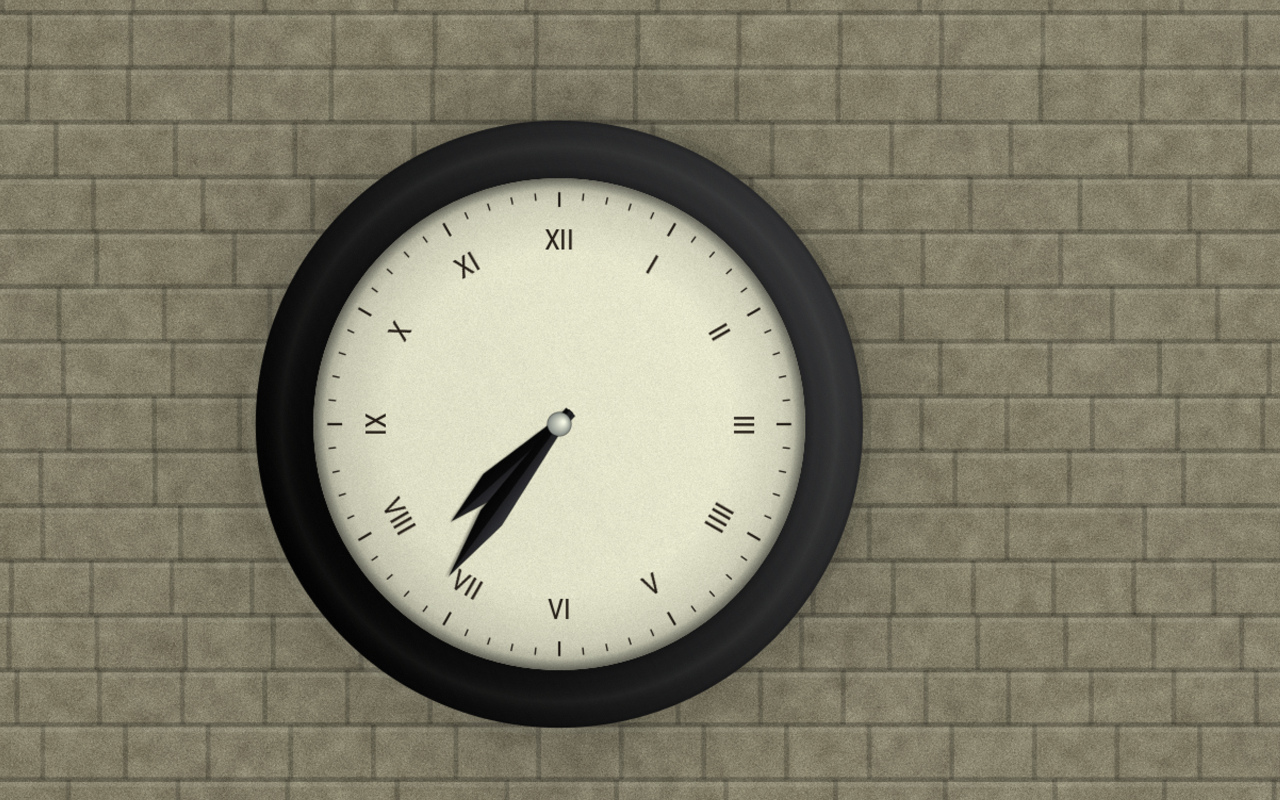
{"hour": 7, "minute": 36}
